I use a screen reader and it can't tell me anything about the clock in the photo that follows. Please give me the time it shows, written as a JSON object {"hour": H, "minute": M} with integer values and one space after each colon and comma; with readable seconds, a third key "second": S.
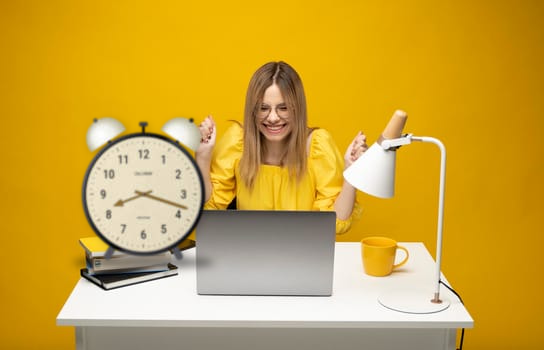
{"hour": 8, "minute": 18}
